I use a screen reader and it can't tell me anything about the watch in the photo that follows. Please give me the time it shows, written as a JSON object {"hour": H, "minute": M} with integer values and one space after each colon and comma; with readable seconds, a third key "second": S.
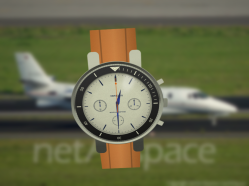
{"hour": 12, "minute": 30}
